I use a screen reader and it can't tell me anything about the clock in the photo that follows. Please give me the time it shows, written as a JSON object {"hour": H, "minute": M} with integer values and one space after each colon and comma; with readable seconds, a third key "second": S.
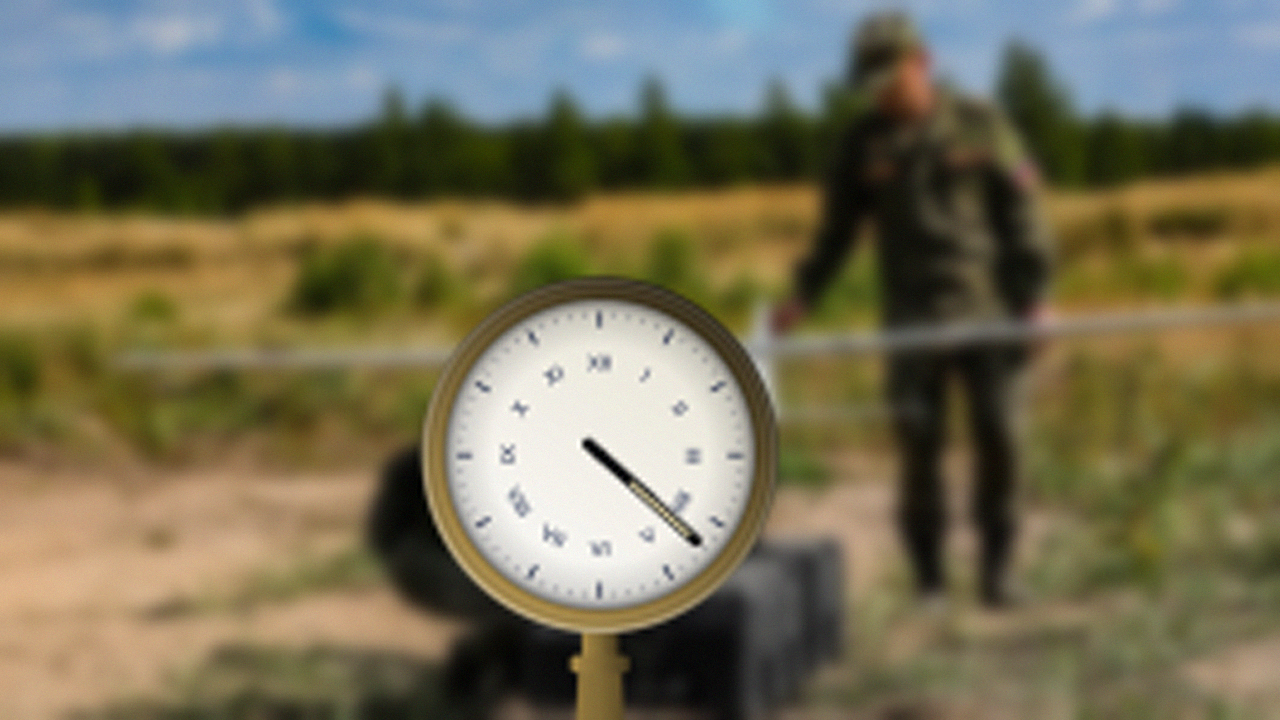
{"hour": 4, "minute": 22}
